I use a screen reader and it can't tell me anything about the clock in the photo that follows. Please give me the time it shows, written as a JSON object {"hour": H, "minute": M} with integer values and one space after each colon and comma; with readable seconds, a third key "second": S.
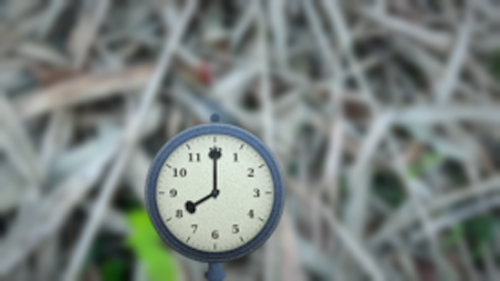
{"hour": 8, "minute": 0}
